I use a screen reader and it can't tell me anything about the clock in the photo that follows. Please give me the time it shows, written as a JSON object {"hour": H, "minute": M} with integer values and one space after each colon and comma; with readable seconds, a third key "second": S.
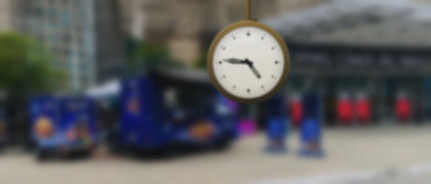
{"hour": 4, "minute": 46}
